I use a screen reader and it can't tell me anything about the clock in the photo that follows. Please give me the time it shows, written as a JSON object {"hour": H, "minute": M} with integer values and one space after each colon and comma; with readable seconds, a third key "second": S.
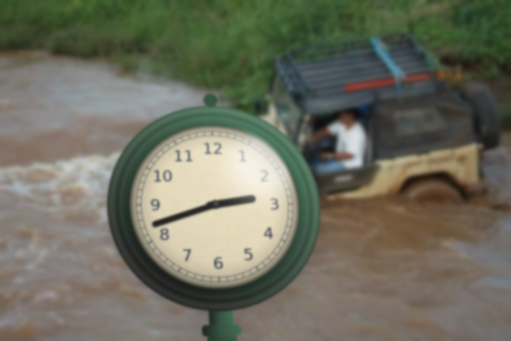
{"hour": 2, "minute": 42}
